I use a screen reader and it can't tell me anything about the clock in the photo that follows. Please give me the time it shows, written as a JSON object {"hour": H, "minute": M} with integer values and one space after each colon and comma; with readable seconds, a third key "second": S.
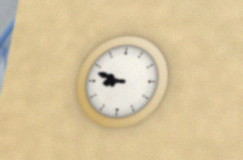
{"hour": 8, "minute": 48}
